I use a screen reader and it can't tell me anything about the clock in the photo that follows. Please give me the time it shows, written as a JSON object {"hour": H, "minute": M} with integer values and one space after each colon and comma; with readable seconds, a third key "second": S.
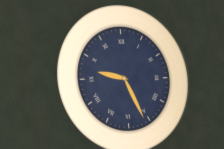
{"hour": 9, "minute": 26}
